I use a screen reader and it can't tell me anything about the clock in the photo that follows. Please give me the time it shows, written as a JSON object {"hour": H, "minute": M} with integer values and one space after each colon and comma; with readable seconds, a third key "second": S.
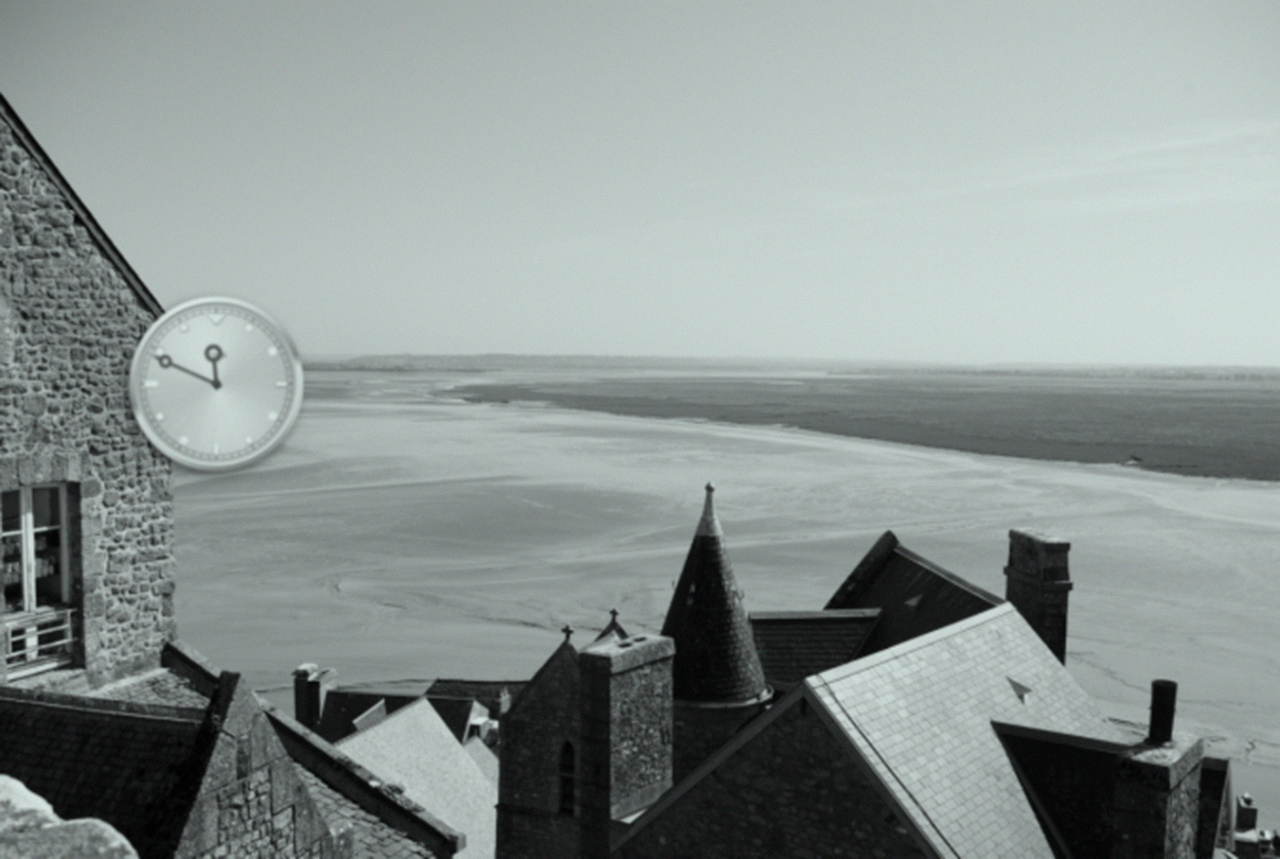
{"hour": 11, "minute": 49}
